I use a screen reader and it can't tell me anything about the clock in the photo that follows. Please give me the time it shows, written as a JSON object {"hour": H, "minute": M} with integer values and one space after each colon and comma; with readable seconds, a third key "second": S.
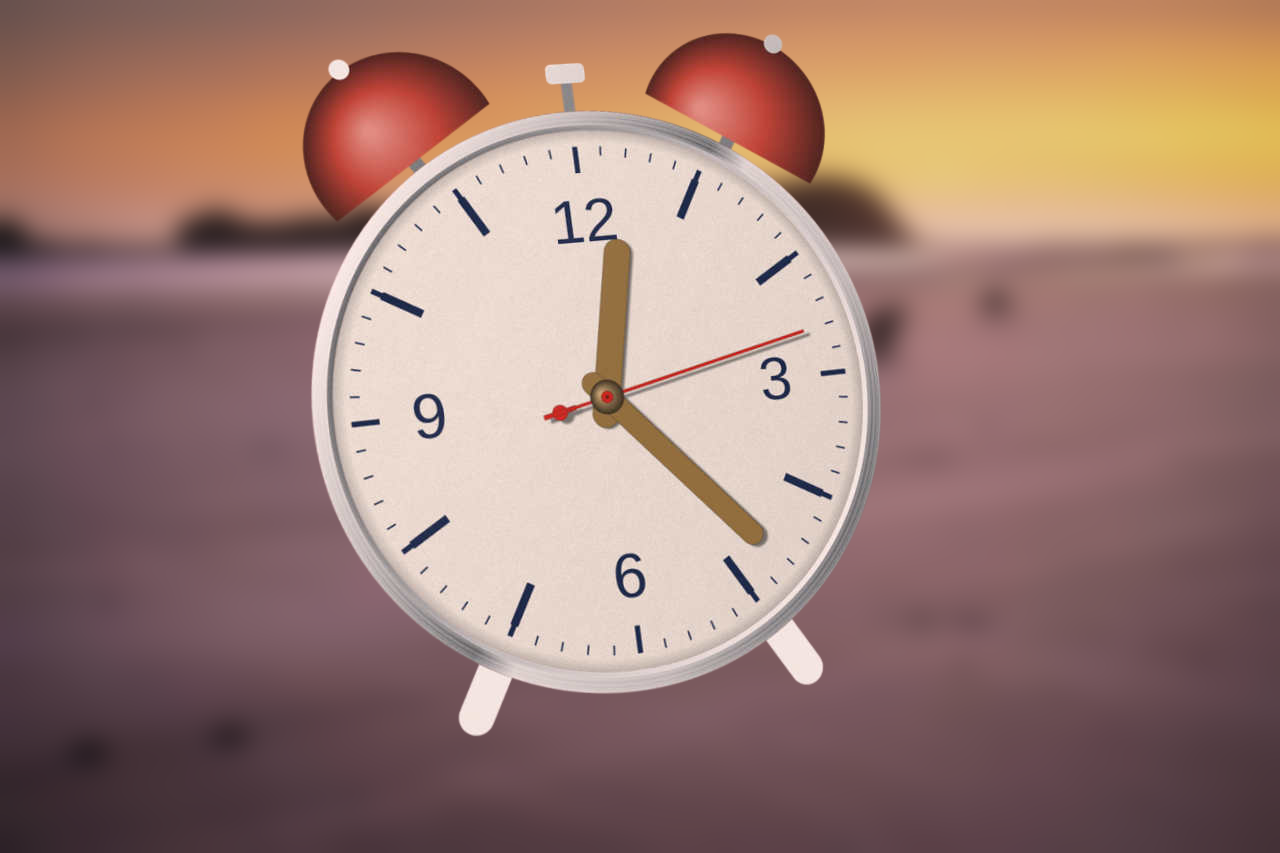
{"hour": 12, "minute": 23, "second": 13}
